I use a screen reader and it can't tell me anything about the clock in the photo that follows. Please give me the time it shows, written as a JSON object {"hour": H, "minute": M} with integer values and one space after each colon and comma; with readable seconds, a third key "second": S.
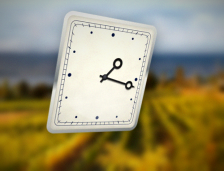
{"hour": 1, "minute": 17}
